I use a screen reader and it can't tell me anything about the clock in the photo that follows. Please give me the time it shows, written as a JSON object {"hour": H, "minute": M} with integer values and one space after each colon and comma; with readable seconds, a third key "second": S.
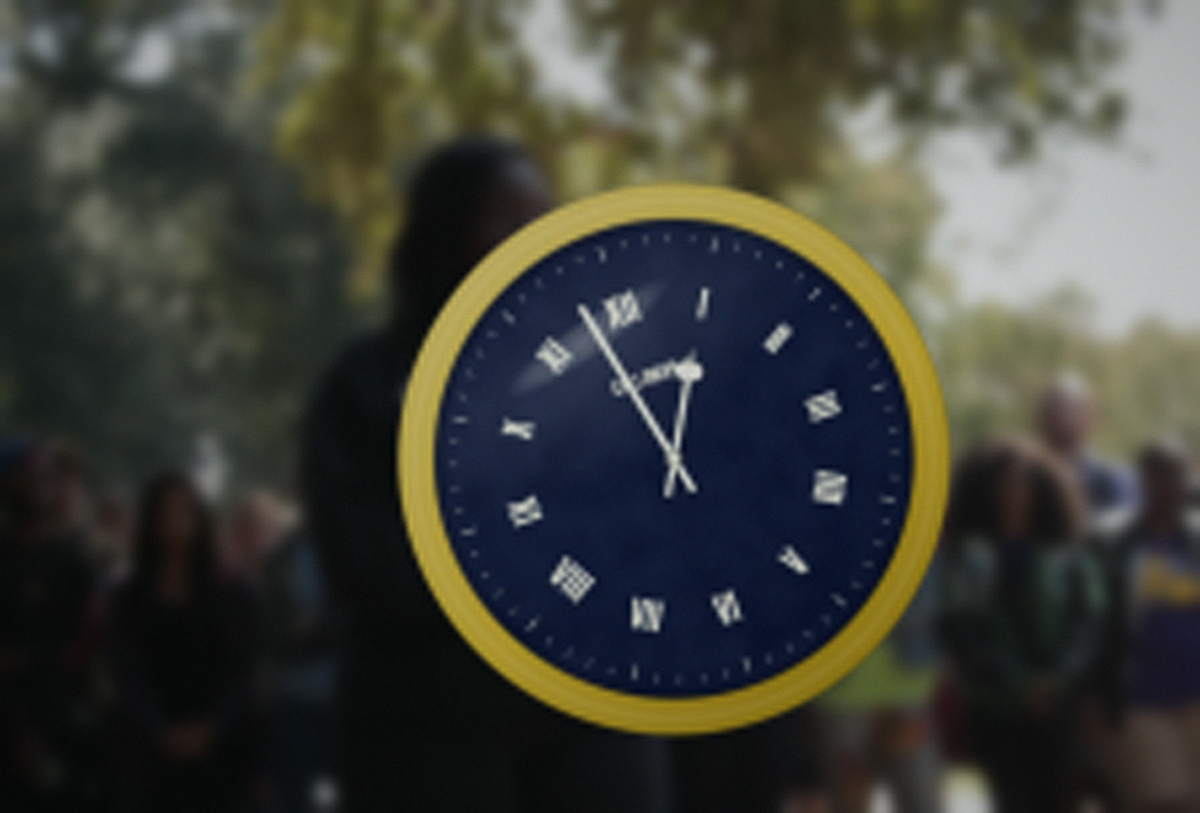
{"hour": 12, "minute": 58}
